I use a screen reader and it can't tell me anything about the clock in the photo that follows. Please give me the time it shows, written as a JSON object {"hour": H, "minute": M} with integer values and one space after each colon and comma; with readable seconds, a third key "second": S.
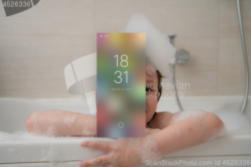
{"hour": 18, "minute": 31}
